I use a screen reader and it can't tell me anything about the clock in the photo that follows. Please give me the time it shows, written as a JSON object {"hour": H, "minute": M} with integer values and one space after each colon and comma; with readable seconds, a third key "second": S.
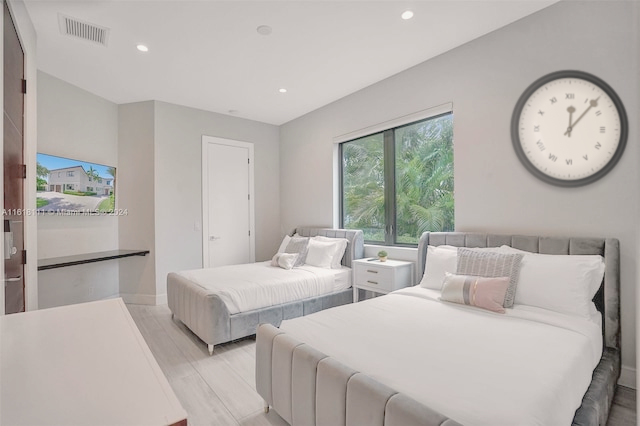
{"hour": 12, "minute": 7}
